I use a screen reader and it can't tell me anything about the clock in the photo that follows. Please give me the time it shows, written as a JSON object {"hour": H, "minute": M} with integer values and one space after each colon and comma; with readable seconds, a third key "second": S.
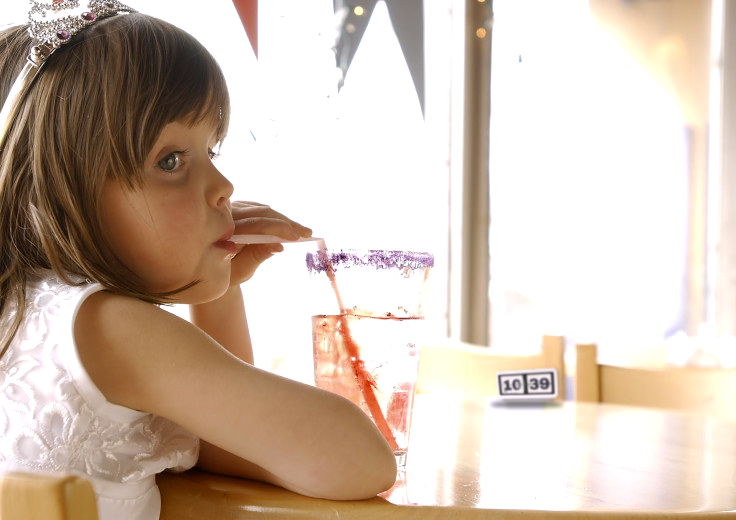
{"hour": 10, "minute": 39}
